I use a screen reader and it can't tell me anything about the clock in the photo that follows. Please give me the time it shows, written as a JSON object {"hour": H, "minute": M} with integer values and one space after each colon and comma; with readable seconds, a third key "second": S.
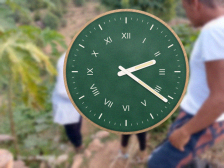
{"hour": 2, "minute": 21}
